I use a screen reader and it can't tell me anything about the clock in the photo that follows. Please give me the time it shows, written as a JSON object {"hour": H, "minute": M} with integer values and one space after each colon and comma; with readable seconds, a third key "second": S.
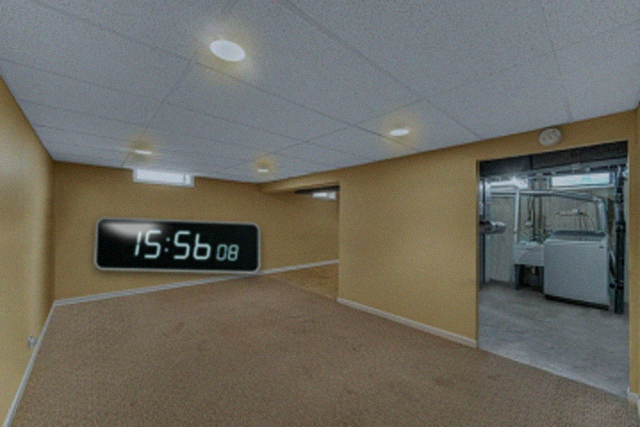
{"hour": 15, "minute": 56, "second": 8}
